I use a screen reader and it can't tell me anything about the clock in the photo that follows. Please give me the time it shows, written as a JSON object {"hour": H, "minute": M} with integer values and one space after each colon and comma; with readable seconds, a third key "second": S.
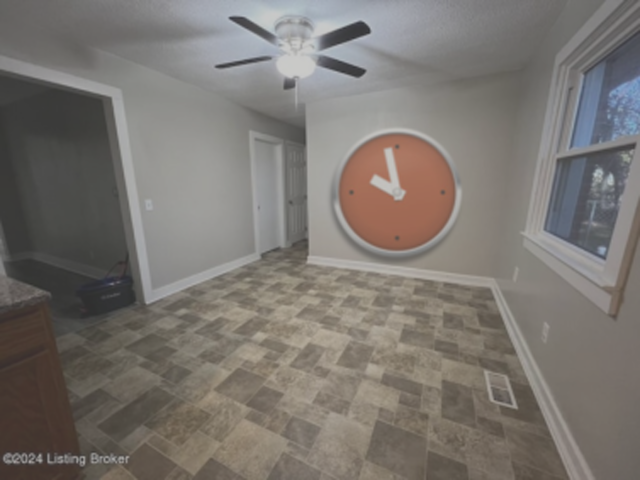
{"hour": 9, "minute": 58}
